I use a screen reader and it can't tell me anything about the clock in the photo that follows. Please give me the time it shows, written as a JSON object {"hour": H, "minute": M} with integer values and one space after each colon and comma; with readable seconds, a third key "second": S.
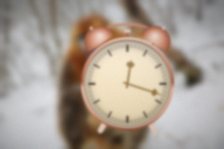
{"hour": 12, "minute": 18}
